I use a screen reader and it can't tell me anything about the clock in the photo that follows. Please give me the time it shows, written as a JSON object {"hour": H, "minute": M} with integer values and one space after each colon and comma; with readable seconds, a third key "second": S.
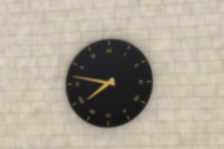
{"hour": 7, "minute": 47}
